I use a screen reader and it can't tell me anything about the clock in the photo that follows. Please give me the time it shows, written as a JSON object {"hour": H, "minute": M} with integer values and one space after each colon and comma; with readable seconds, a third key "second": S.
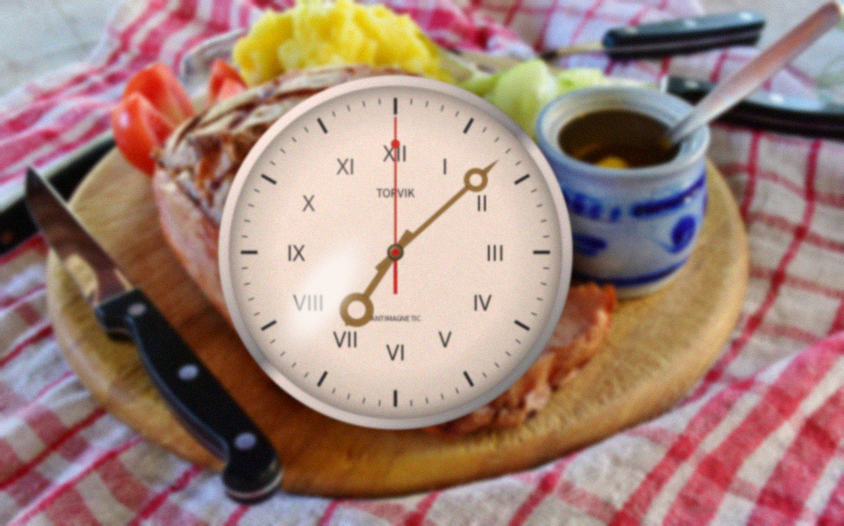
{"hour": 7, "minute": 8, "second": 0}
